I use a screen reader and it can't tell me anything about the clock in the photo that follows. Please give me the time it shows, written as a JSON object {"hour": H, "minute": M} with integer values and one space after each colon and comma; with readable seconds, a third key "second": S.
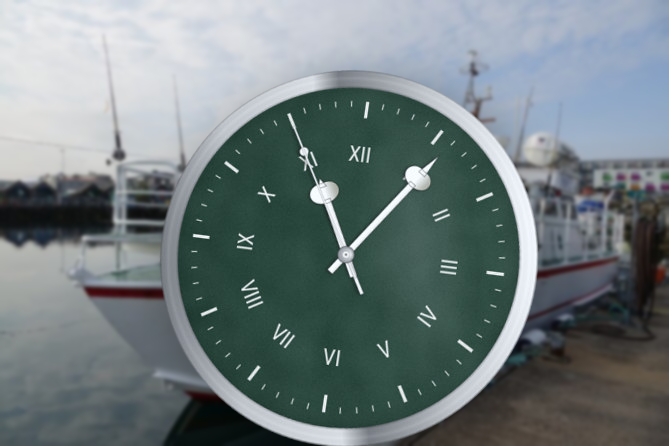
{"hour": 11, "minute": 5, "second": 55}
